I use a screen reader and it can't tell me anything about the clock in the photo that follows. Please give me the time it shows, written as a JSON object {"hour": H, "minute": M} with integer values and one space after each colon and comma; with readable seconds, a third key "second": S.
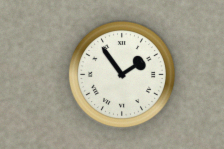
{"hour": 1, "minute": 54}
